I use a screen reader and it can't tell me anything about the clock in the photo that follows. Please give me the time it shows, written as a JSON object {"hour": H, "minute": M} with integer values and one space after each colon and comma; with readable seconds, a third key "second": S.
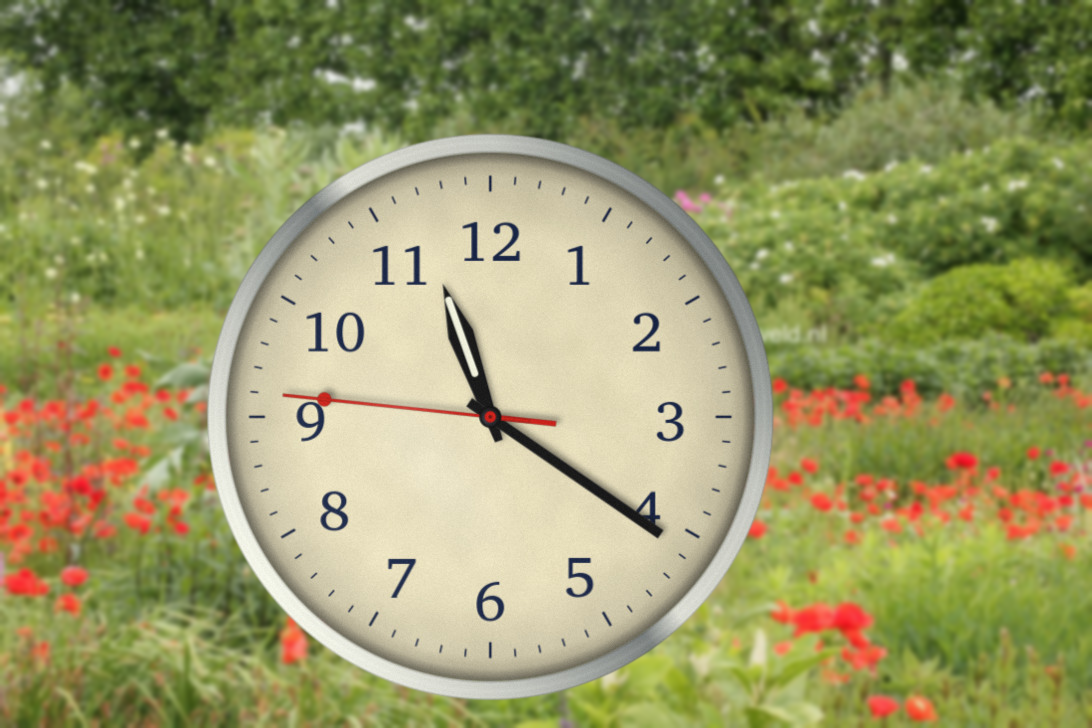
{"hour": 11, "minute": 20, "second": 46}
